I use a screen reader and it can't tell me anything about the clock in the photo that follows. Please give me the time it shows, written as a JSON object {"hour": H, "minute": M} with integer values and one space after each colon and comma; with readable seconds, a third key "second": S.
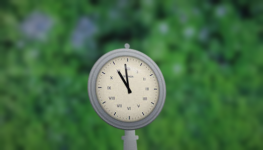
{"hour": 10, "minute": 59}
